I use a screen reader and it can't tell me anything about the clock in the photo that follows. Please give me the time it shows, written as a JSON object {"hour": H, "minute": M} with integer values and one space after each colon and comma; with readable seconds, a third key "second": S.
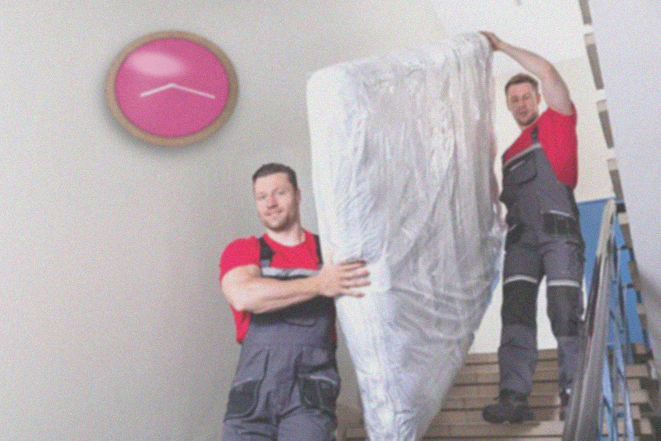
{"hour": 8, "minute": 18}
